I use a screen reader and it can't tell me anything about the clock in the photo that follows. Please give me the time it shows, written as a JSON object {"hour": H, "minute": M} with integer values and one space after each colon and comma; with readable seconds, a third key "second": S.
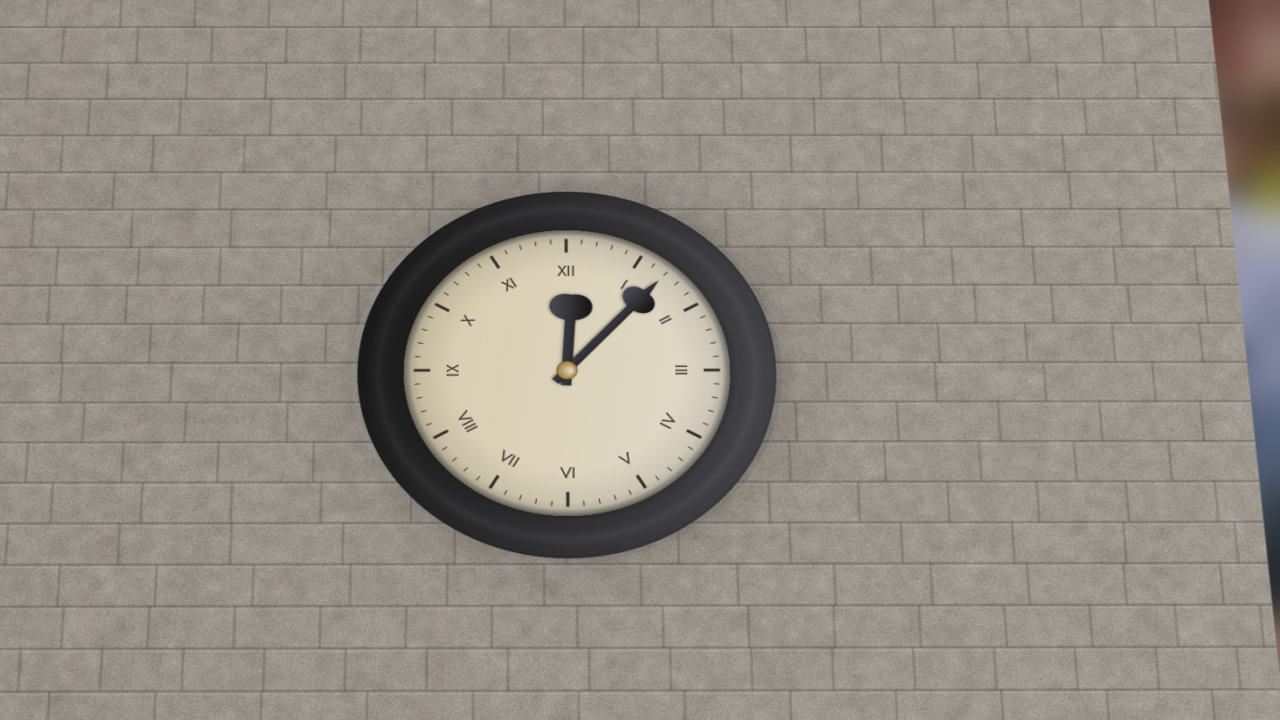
{"hour": 12, "minute": 7}
